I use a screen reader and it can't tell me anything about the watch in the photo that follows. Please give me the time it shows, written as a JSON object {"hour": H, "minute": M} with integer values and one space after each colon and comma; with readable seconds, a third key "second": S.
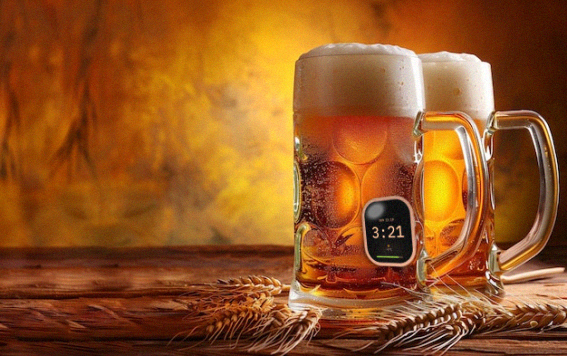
{"hour": 3, "minute": 21}
